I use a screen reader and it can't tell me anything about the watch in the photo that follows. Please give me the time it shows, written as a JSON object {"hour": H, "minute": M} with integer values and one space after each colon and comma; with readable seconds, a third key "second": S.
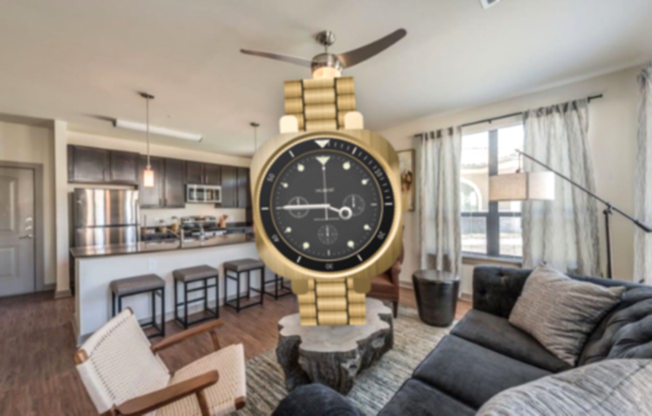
{"hour": 3, "minute": 45}
